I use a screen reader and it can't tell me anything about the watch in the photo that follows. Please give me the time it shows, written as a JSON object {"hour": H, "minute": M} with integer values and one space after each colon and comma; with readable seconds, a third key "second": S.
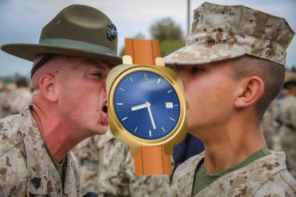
{"hour": 8, "minute": 28}
